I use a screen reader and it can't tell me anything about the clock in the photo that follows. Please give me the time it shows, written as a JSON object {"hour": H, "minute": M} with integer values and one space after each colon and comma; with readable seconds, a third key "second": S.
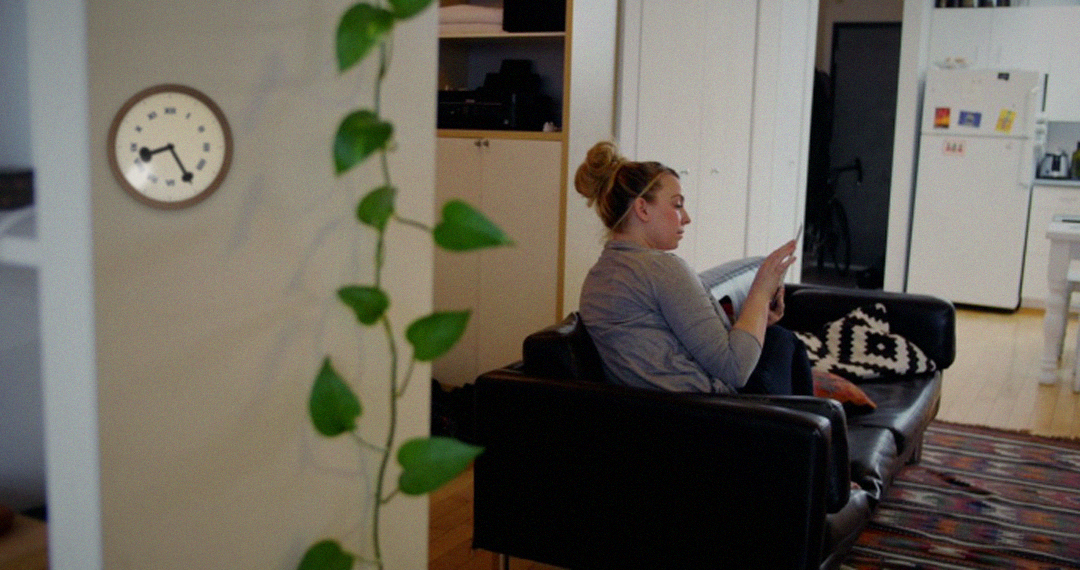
{"hour": 8, "minute": 25}
